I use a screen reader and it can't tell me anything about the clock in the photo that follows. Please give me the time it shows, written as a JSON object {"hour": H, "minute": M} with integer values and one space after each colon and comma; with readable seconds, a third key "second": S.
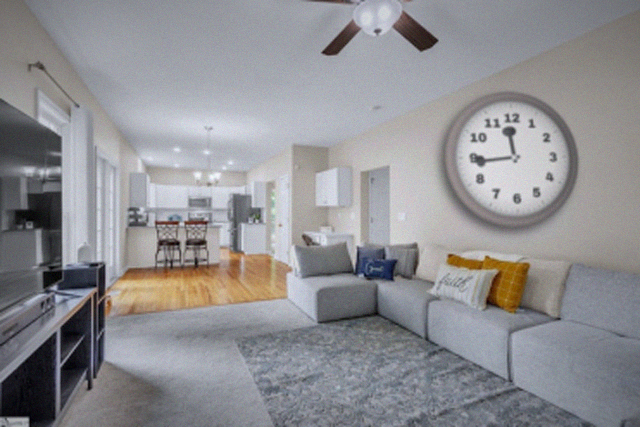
{"hour": 11, "minute": 44}
